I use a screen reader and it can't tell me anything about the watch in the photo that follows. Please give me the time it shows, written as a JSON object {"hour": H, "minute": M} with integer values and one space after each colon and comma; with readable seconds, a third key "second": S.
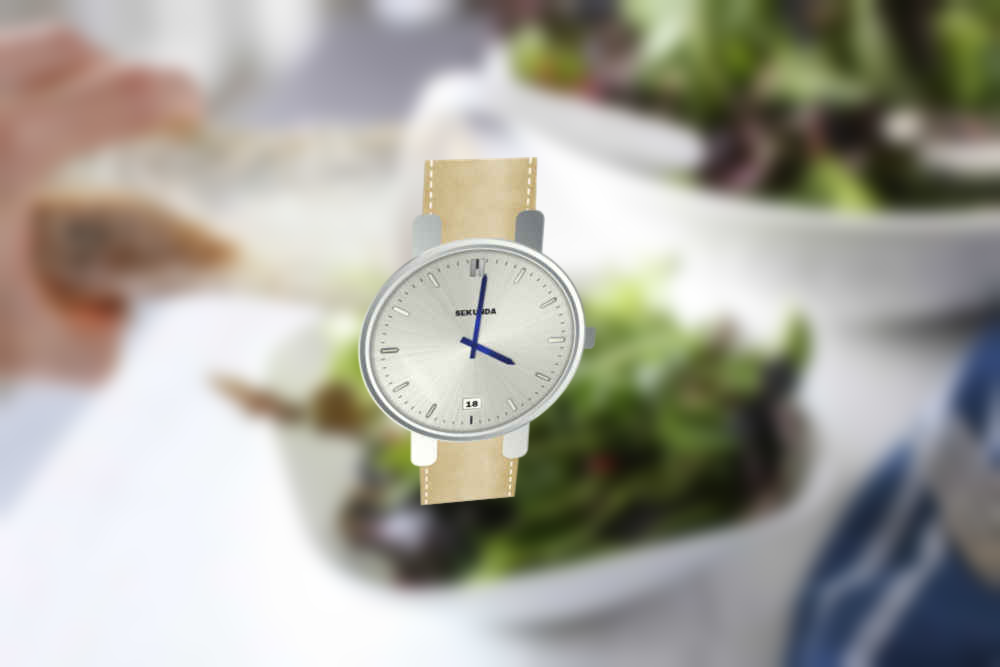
{"hour": 4, "minute": 1}
